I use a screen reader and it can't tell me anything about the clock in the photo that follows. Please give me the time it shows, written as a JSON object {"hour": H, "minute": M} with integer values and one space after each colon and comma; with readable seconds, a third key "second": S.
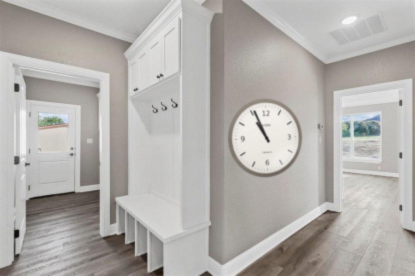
{"hour": 10, "minute": 56}
